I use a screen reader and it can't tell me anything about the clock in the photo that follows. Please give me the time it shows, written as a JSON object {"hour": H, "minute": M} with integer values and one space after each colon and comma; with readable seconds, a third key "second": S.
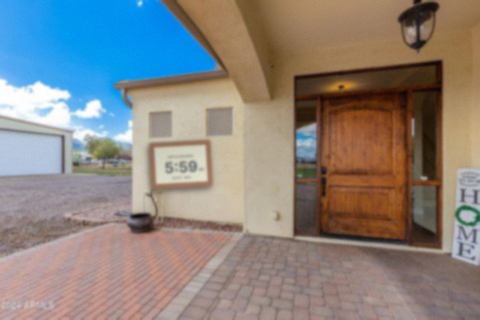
{"hour": 5, "minute": 59}
